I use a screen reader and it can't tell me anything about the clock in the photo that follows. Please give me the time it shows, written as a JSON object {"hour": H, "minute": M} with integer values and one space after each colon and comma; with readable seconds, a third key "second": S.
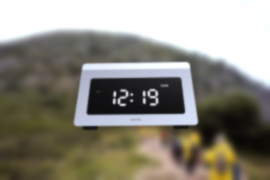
{"hour": 12, "minute": 19}
